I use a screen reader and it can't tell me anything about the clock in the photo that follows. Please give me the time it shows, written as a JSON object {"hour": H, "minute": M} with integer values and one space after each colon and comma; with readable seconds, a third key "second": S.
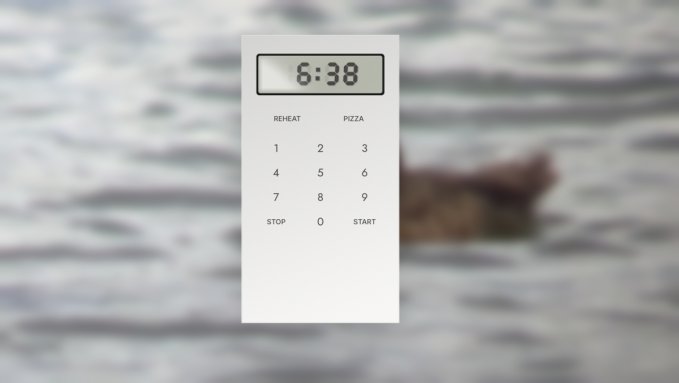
{"hour": 6, "minute": 38}
